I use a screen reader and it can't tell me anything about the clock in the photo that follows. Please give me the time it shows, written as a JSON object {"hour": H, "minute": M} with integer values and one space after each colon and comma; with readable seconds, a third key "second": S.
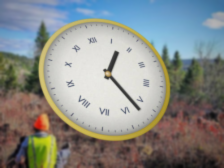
{"hour": 1, "minute": 27}
